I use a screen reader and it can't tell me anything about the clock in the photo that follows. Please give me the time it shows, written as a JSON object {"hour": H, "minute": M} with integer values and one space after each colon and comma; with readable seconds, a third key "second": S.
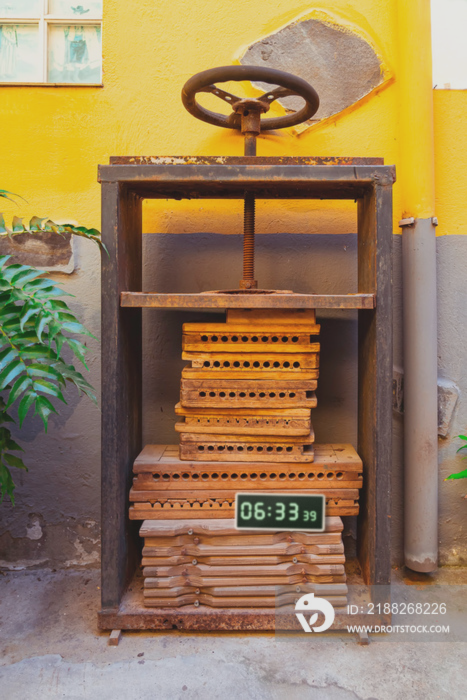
{"hour": 6, "minute": 33}
